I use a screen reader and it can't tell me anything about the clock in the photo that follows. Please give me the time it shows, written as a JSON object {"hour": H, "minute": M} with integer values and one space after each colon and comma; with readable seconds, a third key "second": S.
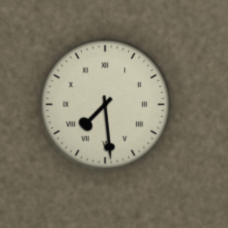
{"hour": 7, "minute": 29}
